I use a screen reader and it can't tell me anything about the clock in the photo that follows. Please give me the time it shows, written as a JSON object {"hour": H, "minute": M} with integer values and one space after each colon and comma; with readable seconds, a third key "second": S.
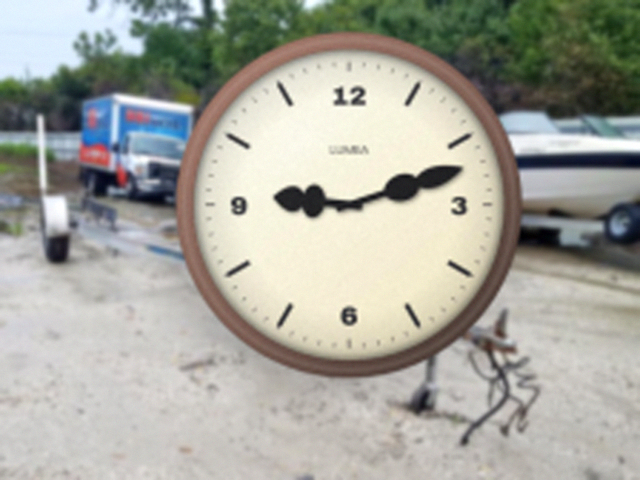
{"hour": 9, "minute": 12}
